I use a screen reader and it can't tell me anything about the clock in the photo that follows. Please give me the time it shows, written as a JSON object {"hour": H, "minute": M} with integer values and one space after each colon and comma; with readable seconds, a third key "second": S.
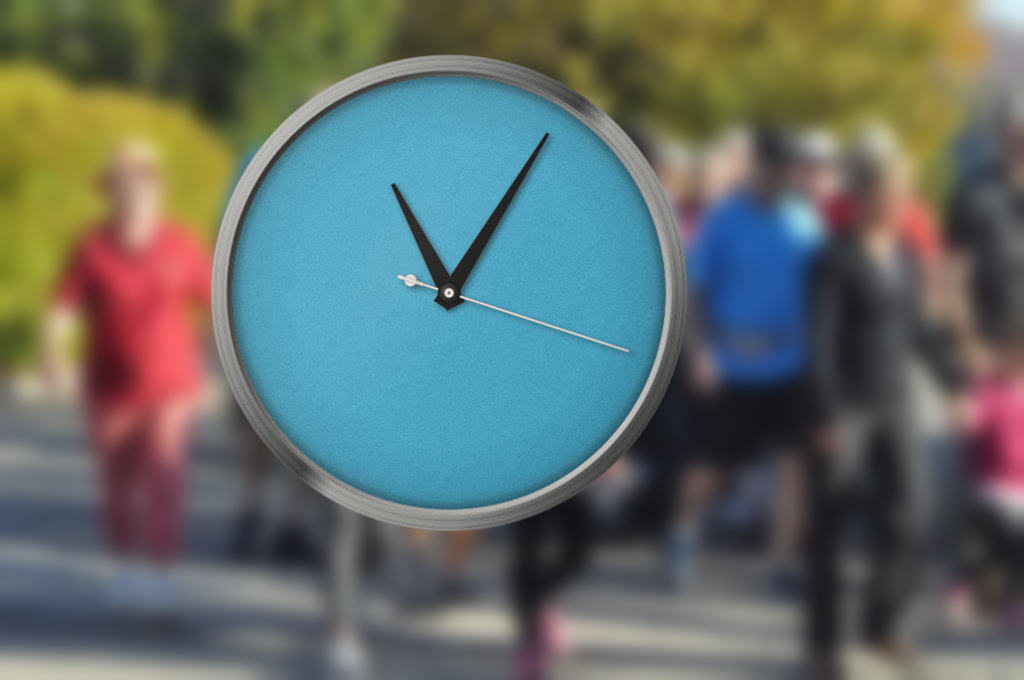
{"hour": 11, "minute": 5, "second": 18}
